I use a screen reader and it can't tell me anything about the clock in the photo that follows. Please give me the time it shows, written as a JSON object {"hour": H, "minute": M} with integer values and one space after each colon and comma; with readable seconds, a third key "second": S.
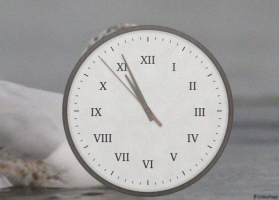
{"hour": 10, "minute": 55, "second": 53}
